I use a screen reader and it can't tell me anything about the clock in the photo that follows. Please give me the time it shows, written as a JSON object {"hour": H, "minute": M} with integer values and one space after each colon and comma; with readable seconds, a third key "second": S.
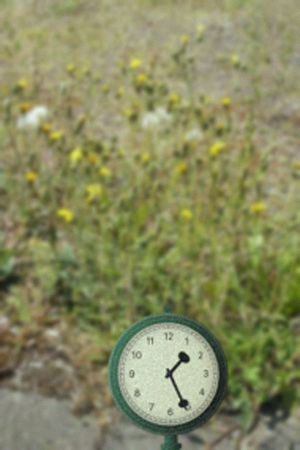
{"hour": 1, "minute": 26}
